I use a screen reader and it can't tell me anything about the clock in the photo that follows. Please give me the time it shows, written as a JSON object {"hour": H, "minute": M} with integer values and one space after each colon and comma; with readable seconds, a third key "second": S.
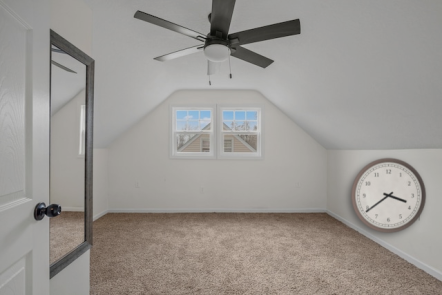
{"hour": 3, "minute": 39}
